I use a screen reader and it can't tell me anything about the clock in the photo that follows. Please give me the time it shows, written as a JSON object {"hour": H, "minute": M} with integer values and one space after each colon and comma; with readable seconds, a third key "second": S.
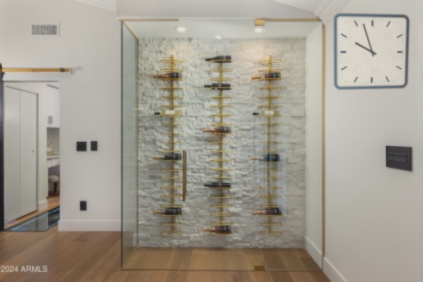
{"hour": 9, "minute": 57}
